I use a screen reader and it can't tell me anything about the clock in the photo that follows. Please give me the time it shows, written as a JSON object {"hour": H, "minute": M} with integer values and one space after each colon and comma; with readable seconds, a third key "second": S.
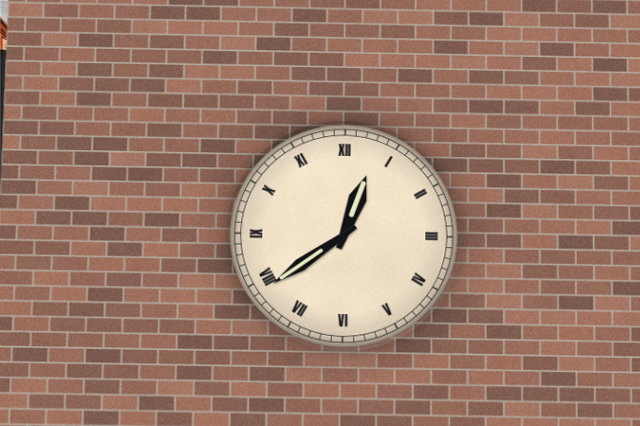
{"hour": 12, "minute": 39}
